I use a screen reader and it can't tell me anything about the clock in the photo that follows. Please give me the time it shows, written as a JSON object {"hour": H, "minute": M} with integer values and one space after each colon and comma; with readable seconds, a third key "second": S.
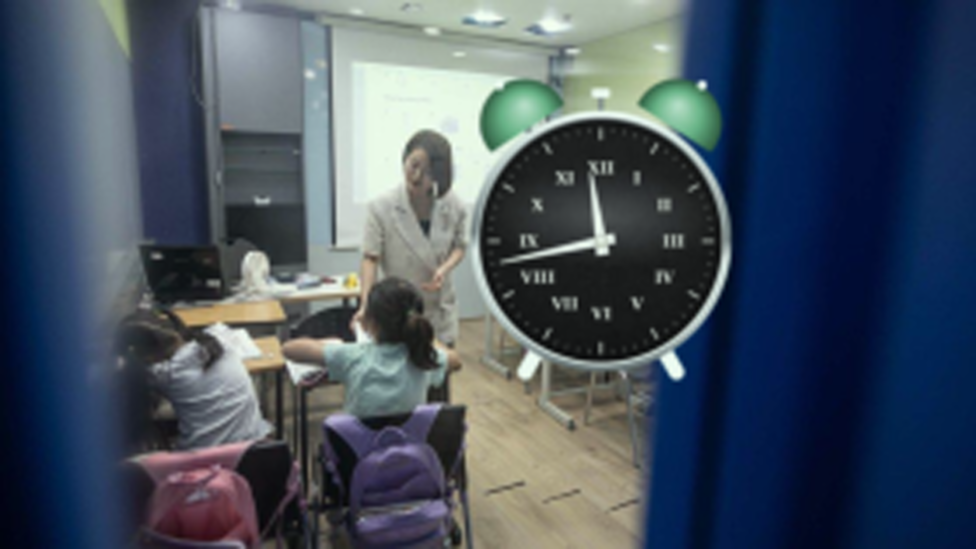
{"hour": 11, "minute": 43}
